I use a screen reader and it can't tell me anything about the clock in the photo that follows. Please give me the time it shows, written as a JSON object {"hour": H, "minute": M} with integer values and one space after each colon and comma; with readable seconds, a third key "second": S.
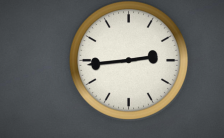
{"hour": 2, "minute": 44}
